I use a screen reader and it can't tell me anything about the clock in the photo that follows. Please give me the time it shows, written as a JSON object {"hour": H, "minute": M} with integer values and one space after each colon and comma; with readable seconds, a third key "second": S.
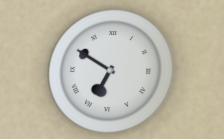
{"hour": 6, "minute": 50}
